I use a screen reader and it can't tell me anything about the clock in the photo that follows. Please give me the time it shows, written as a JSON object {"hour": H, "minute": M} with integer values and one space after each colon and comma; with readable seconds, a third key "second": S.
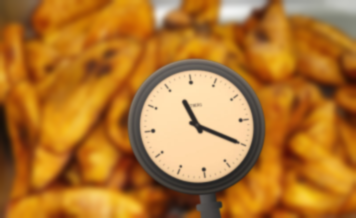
{"hour": 11, "minute": 20}
